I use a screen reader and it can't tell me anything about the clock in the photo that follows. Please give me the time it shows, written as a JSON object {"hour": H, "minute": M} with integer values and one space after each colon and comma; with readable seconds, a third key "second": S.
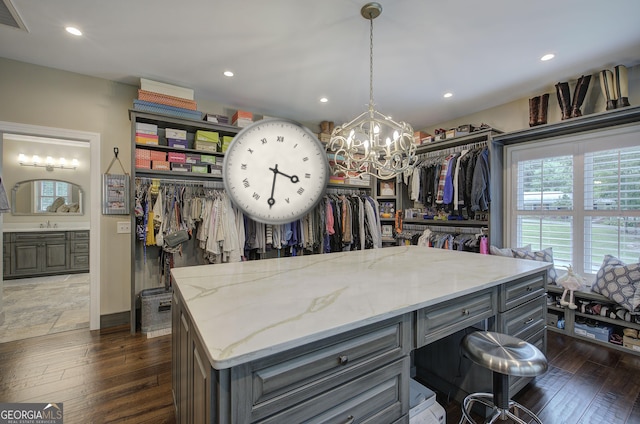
{"hour": 3, "minute": 30}
